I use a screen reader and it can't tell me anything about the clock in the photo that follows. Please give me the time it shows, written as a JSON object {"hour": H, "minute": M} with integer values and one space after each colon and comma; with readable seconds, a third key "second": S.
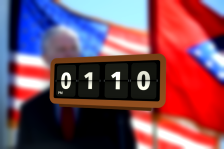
{"hour": 1, "minute": 10}
